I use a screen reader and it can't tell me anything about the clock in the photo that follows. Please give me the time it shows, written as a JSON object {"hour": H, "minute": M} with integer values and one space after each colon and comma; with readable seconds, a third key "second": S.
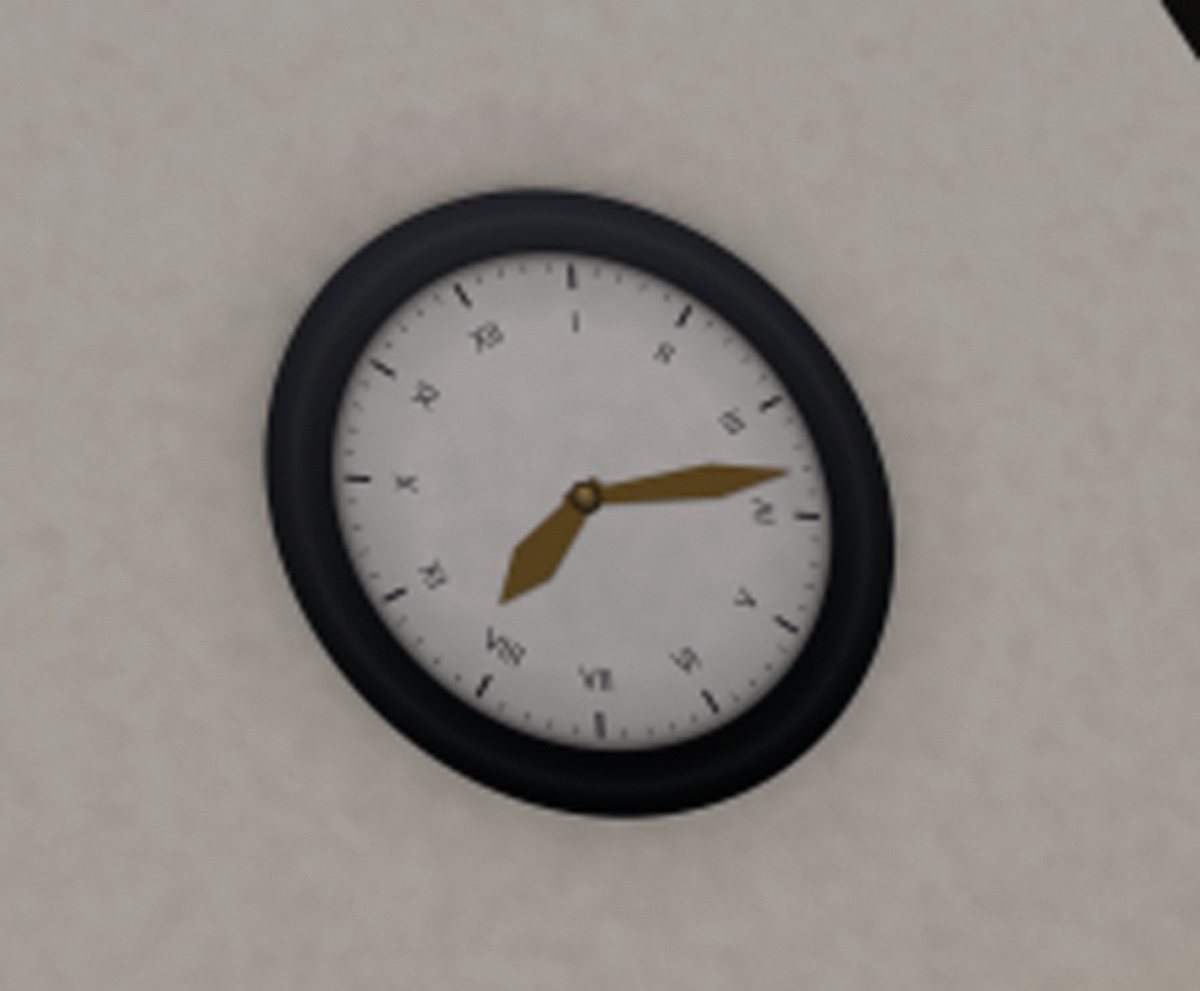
{"hour": 8, "minute": 18}
